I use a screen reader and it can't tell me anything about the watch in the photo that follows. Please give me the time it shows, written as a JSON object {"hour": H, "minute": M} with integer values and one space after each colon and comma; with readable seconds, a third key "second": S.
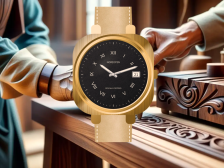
{"hour": 10, "minute": 12}
